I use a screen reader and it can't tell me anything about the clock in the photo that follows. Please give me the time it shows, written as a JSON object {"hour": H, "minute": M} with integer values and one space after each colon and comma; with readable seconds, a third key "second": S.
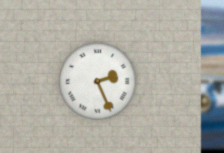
{"hour": 2, "minute": 26}
